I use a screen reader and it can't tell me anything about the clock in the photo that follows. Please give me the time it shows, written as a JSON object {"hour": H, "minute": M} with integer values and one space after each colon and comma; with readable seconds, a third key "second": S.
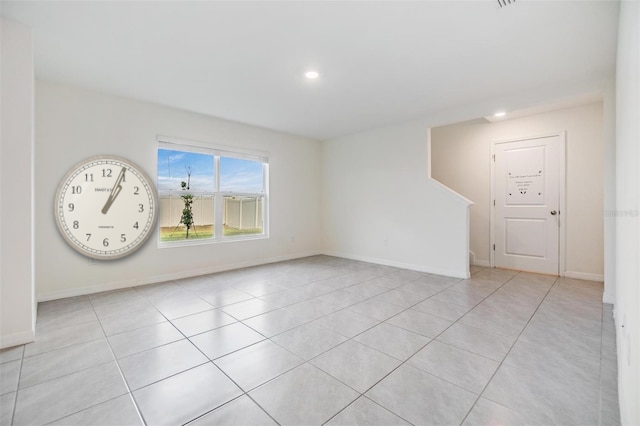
{"hour": 1, "minute": 4}
